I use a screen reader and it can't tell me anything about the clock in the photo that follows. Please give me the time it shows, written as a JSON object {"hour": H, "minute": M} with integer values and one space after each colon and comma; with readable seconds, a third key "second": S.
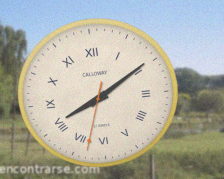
{"hour": 8, "minute": 9, "second": 33}
